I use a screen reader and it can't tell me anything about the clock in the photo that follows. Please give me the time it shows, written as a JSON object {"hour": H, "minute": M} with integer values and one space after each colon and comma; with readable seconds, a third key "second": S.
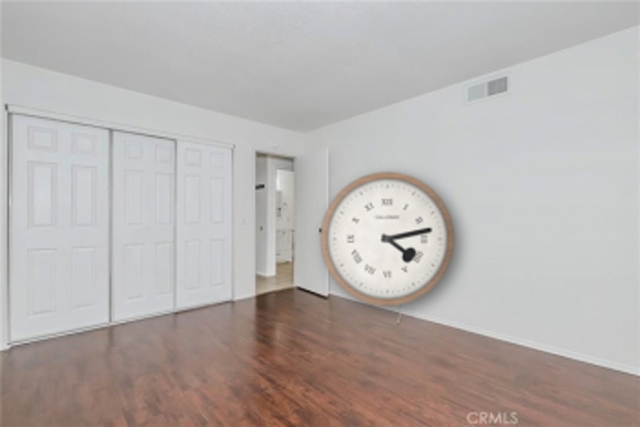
{"hour": 4, "minute": 13}
